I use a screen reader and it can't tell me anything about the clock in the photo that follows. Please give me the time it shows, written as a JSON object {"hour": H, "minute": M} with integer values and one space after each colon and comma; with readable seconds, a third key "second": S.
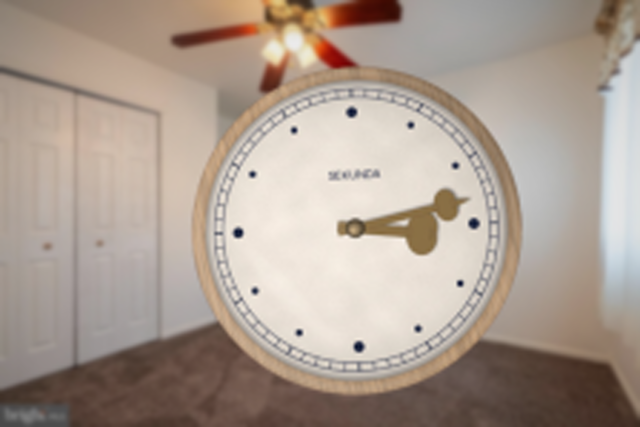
{"hour": 3, "minute": 13}
